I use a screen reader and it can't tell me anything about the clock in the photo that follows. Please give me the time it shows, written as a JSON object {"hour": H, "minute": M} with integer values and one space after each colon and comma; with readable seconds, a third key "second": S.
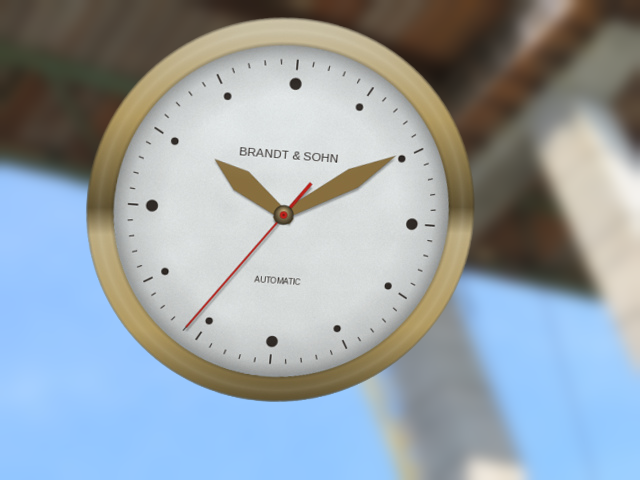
{"hour": 10, "minute": 9, "second": 36}
